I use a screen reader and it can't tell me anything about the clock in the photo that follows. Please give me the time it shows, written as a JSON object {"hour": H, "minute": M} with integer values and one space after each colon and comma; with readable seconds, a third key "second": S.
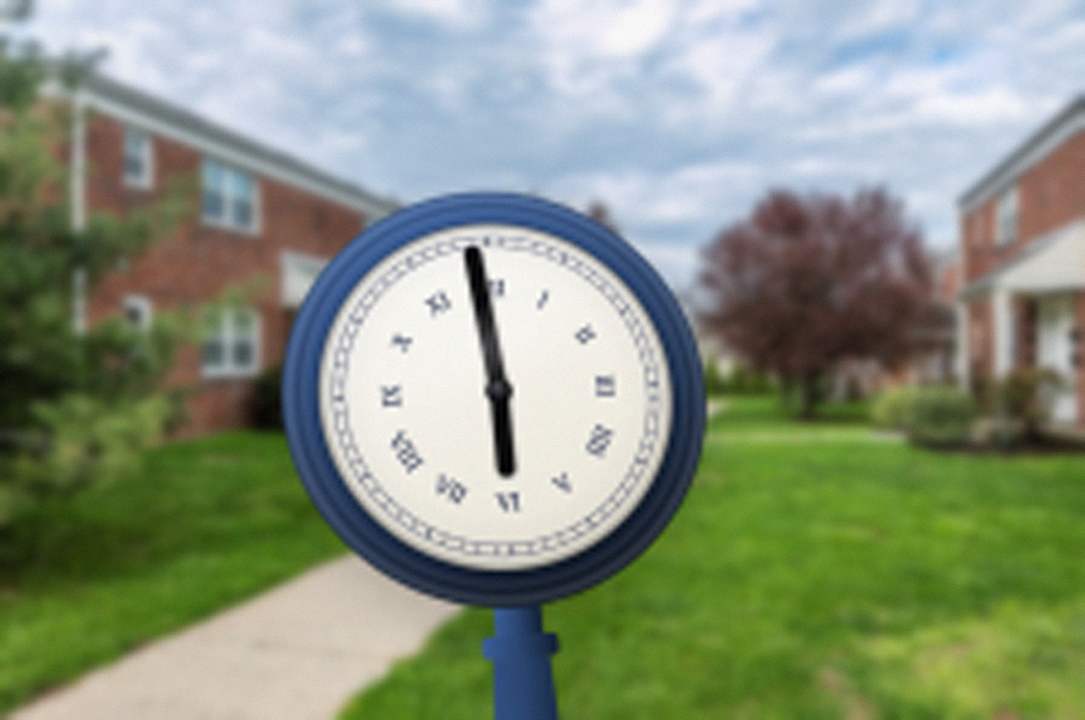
{"hour": 5, "minute": 59}
